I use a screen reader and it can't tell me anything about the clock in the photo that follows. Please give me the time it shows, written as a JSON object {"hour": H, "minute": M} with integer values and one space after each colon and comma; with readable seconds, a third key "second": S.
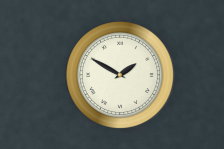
{"hour": 1, "minute": 50}
